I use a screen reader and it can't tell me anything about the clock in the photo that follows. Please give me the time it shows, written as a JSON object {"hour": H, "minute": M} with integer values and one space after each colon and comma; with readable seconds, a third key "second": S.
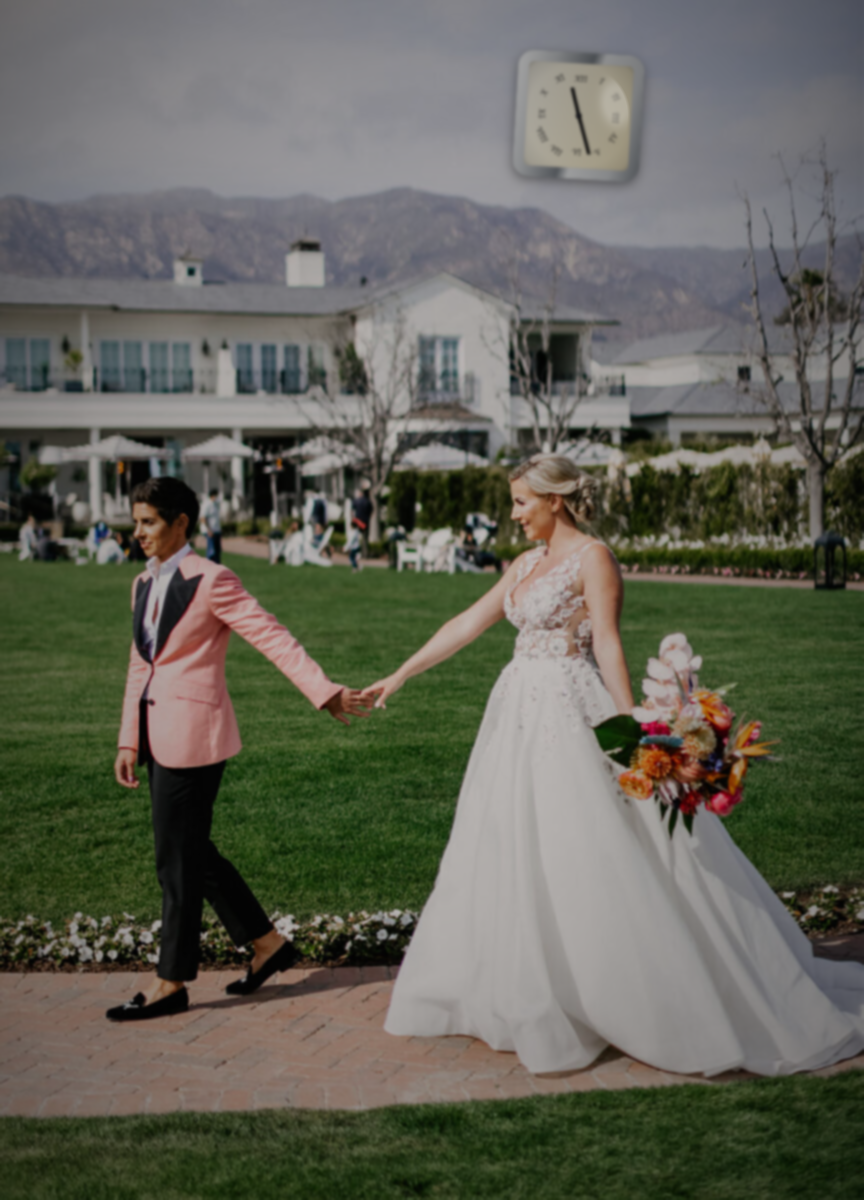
{"hour": 11, "minute": 27}
